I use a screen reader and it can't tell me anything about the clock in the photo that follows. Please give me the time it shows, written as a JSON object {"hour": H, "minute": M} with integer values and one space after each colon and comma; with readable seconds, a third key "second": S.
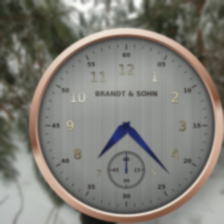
{"hour": 7, "minute": 23}
